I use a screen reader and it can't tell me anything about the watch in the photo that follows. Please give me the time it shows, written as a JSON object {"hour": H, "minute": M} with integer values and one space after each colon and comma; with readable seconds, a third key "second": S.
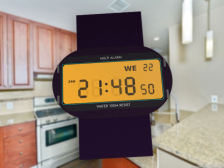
{"hour": 21, "minute": 48, "second": 50}
